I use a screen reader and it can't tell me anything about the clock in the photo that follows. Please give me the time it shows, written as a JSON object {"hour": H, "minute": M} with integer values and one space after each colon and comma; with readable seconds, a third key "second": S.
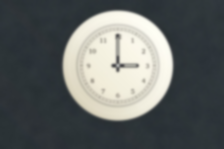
{"hour": 3, "minute": 0}
